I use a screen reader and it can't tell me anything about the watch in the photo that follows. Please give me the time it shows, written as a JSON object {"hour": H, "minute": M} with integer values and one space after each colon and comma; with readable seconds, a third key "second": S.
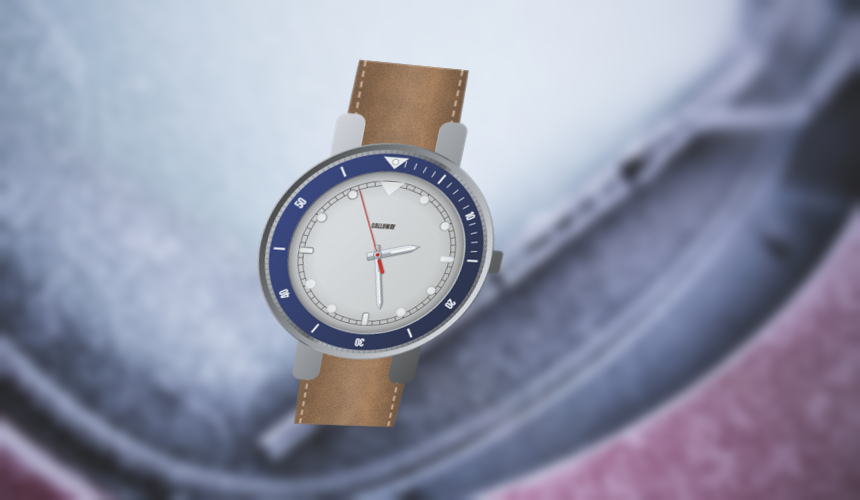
{"hour": 2, "minute": 27, "second": 56}
